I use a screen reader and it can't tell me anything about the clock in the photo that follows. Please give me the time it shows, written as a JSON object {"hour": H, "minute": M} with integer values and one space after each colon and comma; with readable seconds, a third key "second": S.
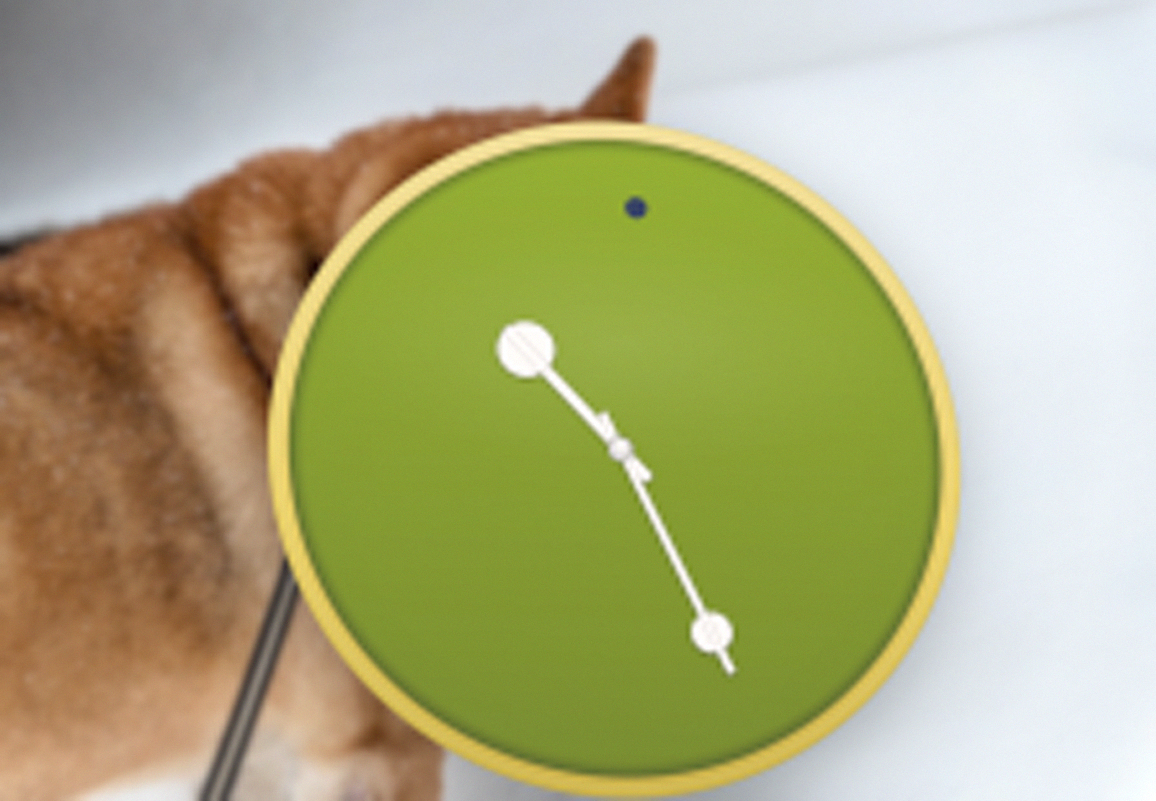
{"hour": 10, "minute": 25}
